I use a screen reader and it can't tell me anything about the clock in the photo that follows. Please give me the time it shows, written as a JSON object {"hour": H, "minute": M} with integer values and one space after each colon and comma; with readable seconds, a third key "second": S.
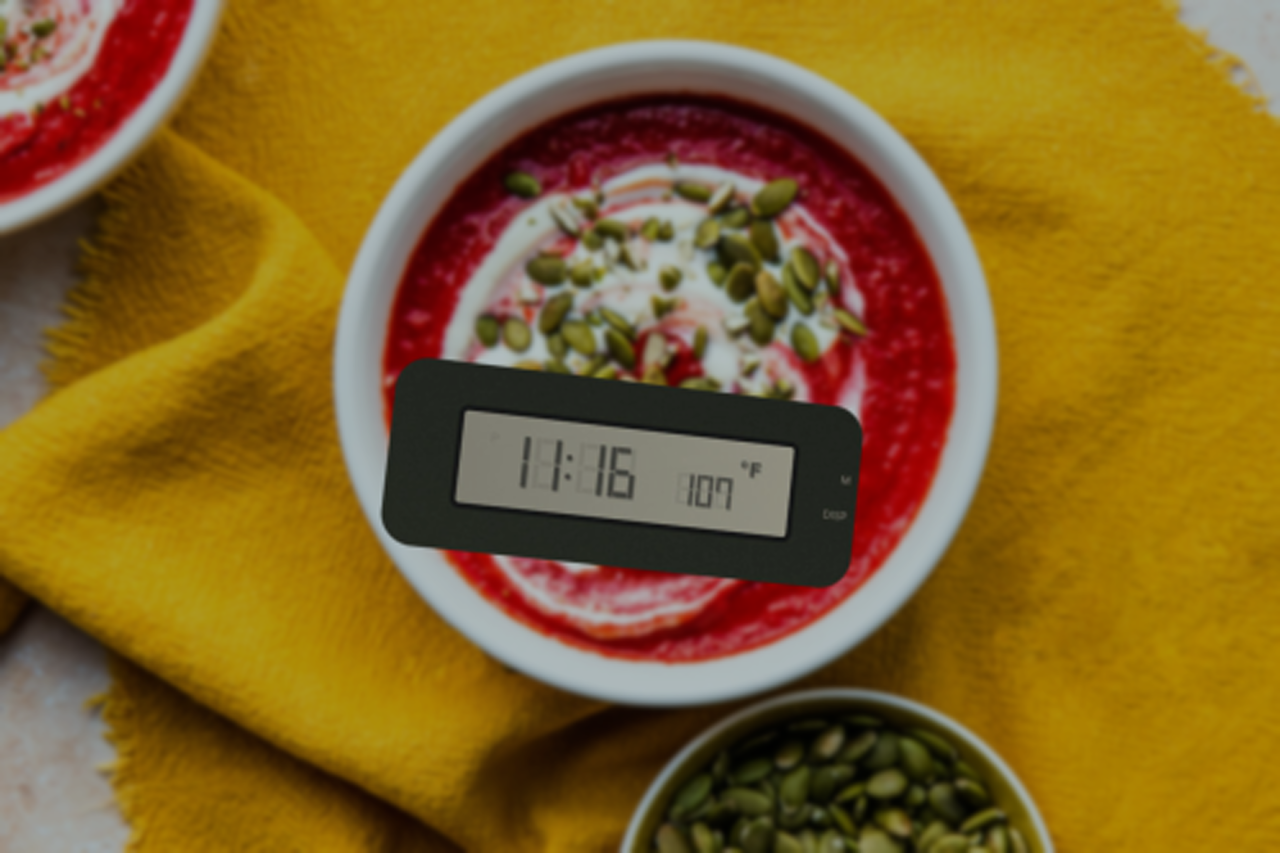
{"hour": 11, "minute": 16}
